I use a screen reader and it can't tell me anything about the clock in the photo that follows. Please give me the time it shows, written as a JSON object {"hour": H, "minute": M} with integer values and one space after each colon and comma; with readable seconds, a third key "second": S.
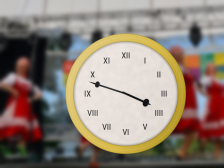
{"hour": 3, "minute": 48}
